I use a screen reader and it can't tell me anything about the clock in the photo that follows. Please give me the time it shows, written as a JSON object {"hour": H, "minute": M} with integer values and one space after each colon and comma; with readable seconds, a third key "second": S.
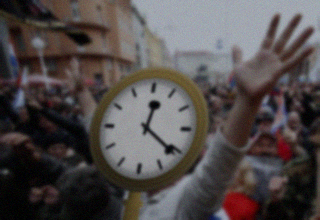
{"hour": 12, "minute": 21}
